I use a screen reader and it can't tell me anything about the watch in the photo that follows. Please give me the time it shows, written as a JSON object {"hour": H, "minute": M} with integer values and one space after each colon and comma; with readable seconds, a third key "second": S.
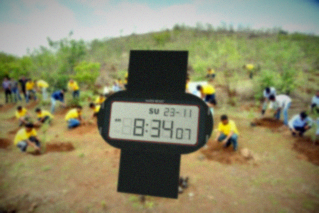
{"hour": 8, "minute": 34, "second": 7}
